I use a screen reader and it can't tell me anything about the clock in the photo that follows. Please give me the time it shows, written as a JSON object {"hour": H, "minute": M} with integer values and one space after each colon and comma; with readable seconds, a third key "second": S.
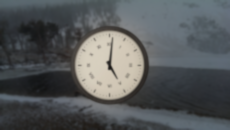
{"hour": 5, "minute": 1}
